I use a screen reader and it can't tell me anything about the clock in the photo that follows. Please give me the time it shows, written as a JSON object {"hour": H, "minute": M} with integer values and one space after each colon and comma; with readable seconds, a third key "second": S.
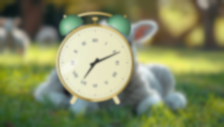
{"hour": 7, "minute": 11}
